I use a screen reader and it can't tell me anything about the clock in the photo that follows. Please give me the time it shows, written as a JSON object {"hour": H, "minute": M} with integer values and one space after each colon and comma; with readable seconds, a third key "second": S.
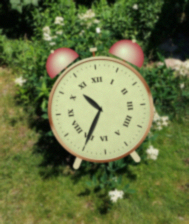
{"hour": 10, "minute": 35}
